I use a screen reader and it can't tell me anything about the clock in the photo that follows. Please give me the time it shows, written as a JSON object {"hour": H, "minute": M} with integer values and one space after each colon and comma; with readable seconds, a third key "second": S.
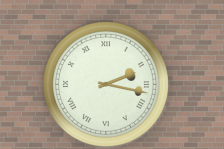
{"hour": 2, "minute": 17}
